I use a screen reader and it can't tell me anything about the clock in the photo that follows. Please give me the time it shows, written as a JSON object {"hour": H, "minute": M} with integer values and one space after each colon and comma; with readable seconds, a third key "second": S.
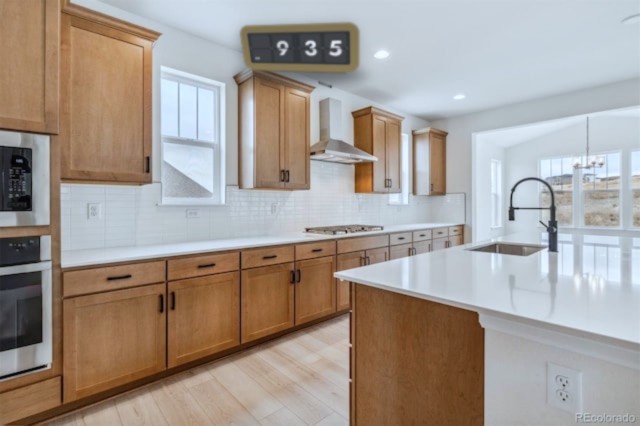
{"hour": 9, "minute": 35}
